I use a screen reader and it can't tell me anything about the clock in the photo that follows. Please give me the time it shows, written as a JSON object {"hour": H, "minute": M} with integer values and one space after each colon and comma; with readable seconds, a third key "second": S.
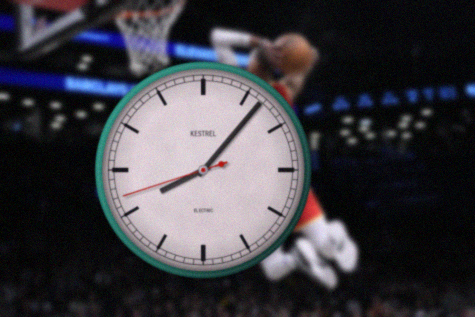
{"hour": 8, "minute": 6, "second": 42}
